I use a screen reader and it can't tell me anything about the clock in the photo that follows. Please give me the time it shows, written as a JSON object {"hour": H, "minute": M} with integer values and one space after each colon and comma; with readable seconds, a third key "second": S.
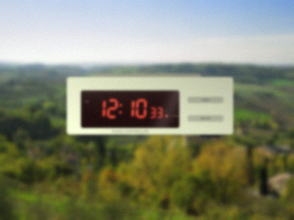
{"hour": 12, "minute": 10}
